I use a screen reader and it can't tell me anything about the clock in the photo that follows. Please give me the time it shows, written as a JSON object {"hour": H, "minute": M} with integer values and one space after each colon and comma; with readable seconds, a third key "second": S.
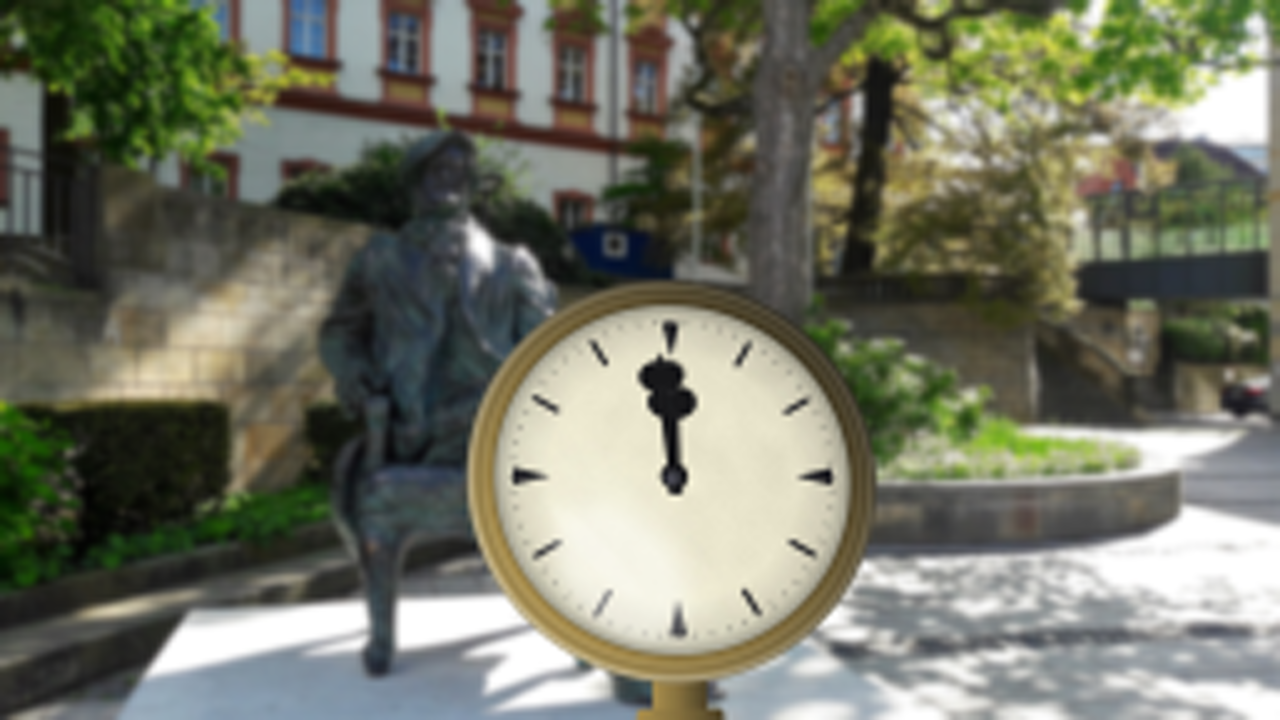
{"hour": 11, "minute": 59}
